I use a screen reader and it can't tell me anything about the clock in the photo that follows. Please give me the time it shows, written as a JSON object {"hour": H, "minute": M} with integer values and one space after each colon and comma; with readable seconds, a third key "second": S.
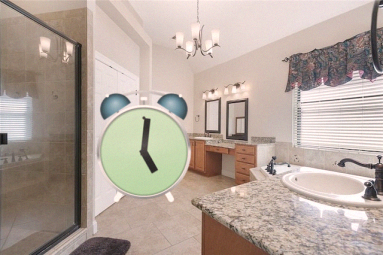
{"hour": 5, "minute": 1}
